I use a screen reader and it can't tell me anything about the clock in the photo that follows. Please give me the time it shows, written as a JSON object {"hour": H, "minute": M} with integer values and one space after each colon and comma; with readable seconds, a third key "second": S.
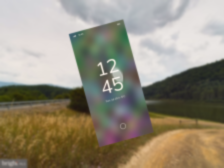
{"hour": 12, "minute": 45}
